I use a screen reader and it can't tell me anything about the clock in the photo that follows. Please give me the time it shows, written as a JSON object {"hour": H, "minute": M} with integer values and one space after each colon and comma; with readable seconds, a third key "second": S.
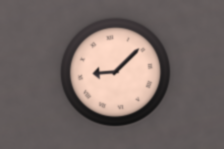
{"hour": 9, "minute": 9}
